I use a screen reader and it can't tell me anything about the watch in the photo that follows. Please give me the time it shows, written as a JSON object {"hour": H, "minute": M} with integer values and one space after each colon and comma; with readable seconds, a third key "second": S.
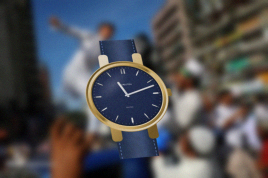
{"hour": 11, "minute": 12}
